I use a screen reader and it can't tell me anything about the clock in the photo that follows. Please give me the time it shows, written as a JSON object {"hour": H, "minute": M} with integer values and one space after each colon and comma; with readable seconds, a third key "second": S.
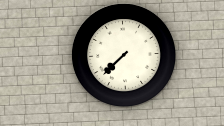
{"hour": 7, "minute": 38}
